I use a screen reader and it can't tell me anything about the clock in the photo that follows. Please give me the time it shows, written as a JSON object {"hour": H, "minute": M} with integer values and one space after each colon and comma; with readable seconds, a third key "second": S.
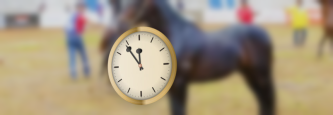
{"hour": 11, "minute": 54}
